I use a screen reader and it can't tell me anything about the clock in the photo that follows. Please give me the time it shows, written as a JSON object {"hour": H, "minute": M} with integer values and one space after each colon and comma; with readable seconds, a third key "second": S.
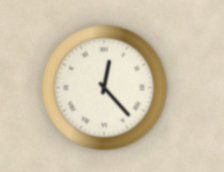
{"hour": 12, "minute": 23}
